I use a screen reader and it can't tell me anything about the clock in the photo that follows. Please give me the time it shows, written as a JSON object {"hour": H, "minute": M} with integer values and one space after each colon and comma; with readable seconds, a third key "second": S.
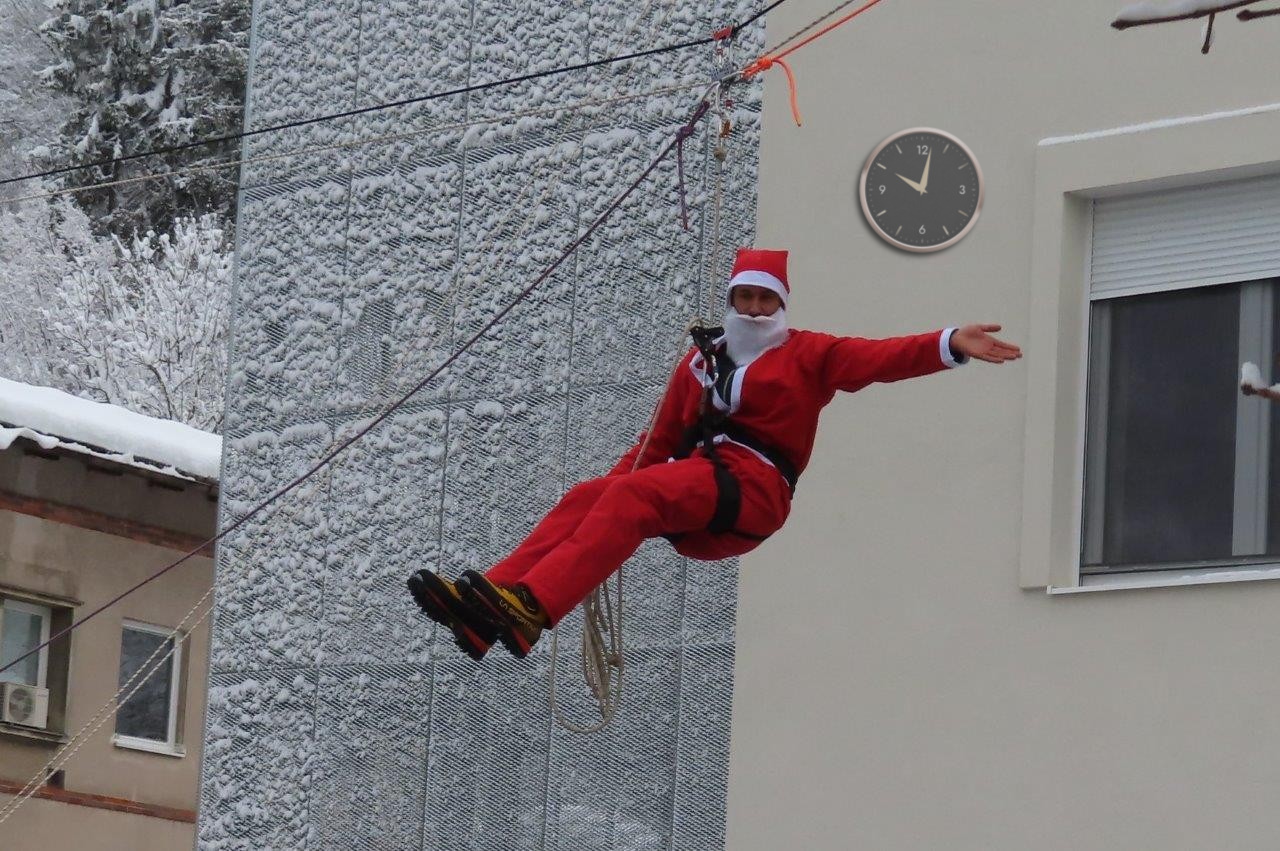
{"hour": 10, "minute": 2}
